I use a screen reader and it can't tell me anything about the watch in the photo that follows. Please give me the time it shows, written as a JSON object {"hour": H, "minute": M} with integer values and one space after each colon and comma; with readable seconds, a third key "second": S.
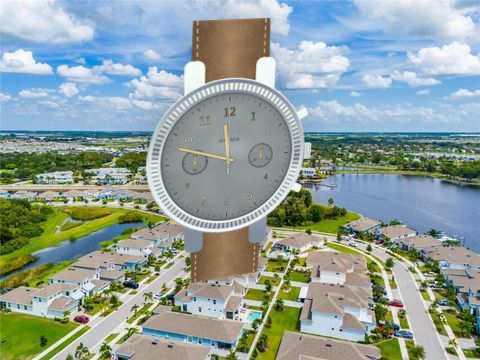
{"hour": 11, "minute": 48}
